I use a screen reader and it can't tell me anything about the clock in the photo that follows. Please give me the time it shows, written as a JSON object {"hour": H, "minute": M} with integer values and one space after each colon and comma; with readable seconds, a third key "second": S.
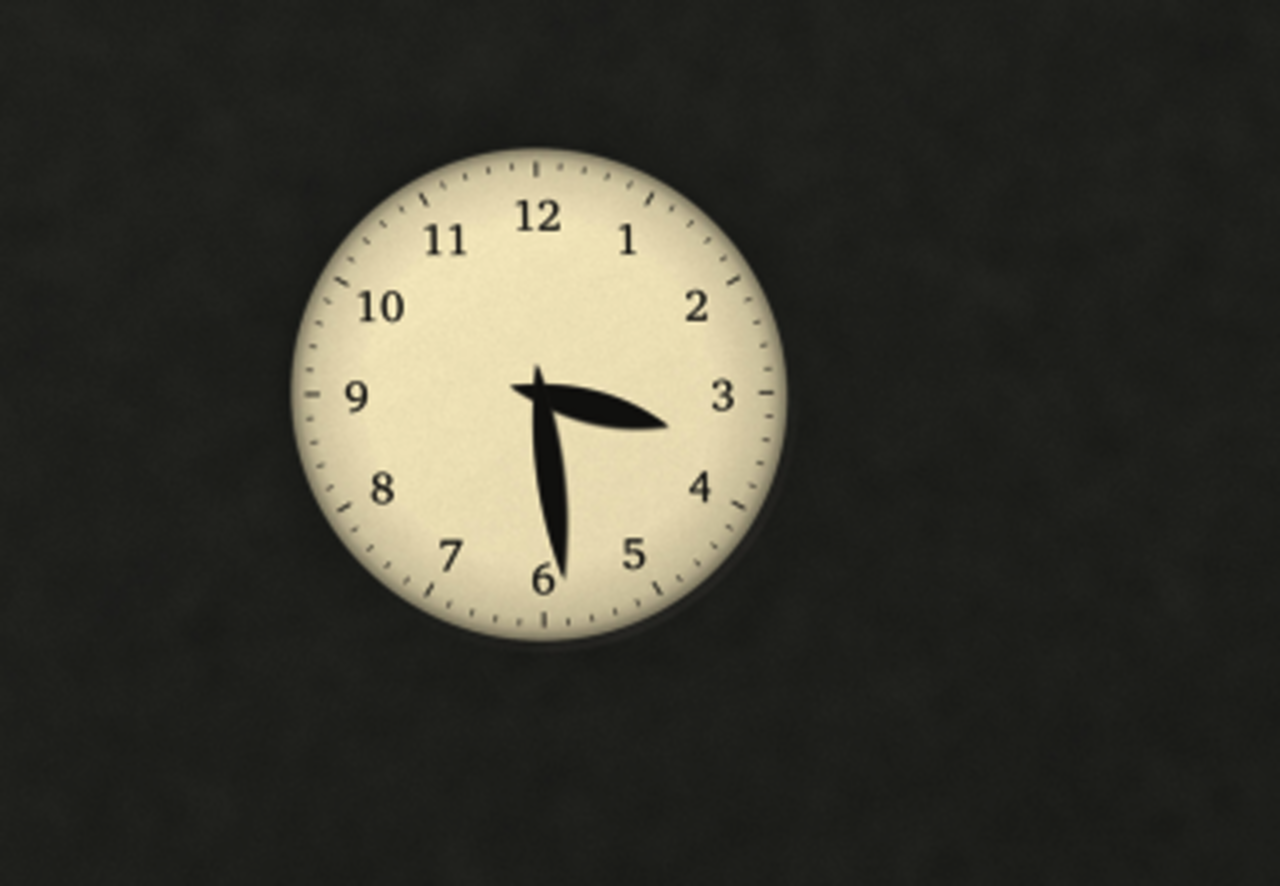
{"hour": 3, "minute": 29}
